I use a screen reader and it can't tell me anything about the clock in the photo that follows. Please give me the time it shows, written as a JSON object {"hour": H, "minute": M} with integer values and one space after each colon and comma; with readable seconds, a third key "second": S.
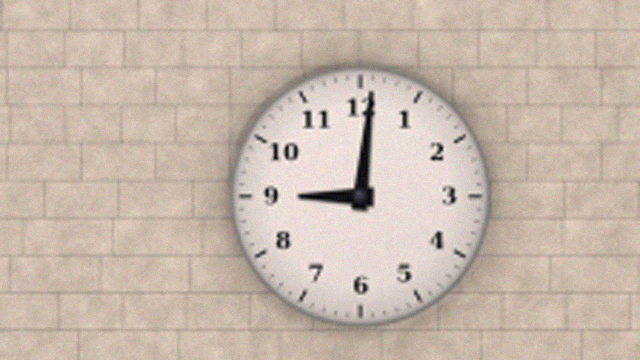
{"hour": 9, "minute": 1}
